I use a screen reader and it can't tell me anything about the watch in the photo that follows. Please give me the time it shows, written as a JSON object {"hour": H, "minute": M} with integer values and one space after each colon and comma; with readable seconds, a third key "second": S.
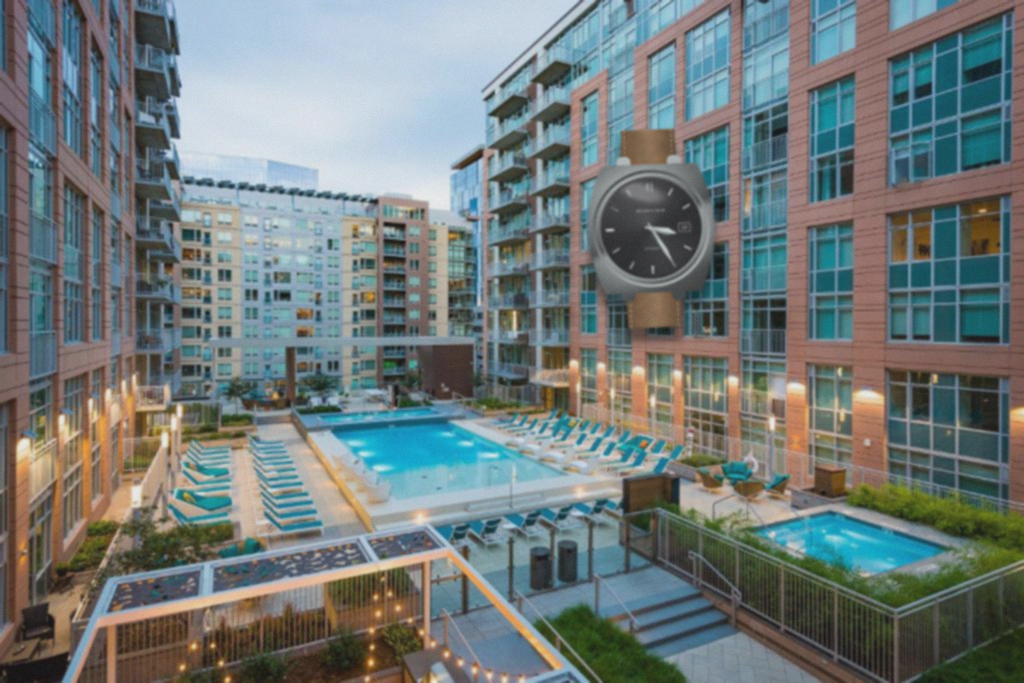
{"hour": 3, "minute": 25}
